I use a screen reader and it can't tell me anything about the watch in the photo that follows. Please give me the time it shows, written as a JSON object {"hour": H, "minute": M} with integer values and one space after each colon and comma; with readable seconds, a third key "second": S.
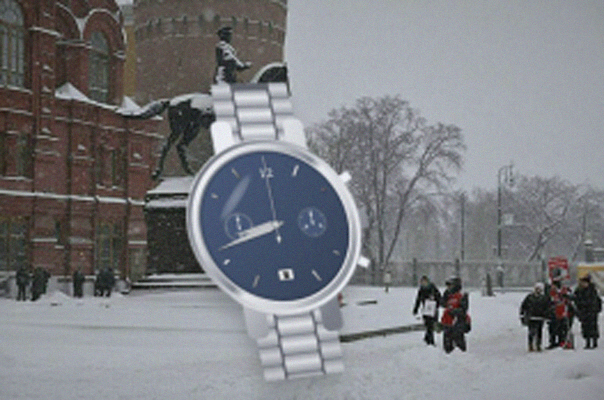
{"hour": 8, "minute": 42}
